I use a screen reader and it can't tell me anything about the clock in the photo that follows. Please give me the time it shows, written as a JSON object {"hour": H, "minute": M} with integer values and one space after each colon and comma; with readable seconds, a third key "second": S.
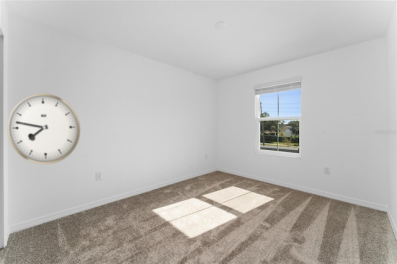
{"hour": 7, "minute": 47}
